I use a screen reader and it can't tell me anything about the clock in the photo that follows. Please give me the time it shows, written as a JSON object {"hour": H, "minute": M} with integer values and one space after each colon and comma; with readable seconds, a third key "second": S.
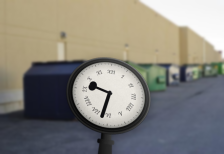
{"hour": 9, "minute": 32}
